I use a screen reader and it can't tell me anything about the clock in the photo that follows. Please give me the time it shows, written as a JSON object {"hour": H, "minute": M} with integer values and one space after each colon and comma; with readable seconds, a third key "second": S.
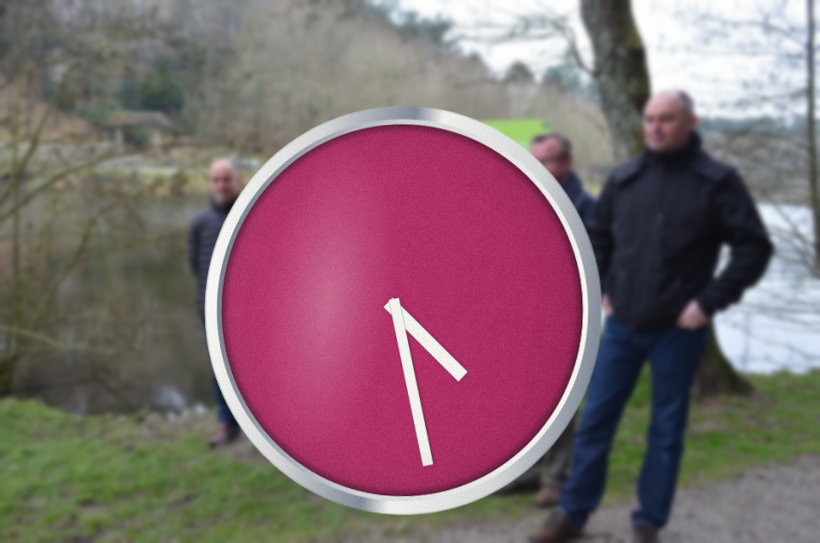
{"hour": 4, "minute": 28}
